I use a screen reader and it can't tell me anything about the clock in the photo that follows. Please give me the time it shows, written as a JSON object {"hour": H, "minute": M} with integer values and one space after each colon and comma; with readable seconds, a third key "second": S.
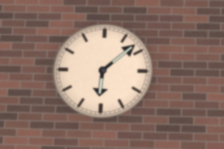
{"hour": 6, "minute": 8}
